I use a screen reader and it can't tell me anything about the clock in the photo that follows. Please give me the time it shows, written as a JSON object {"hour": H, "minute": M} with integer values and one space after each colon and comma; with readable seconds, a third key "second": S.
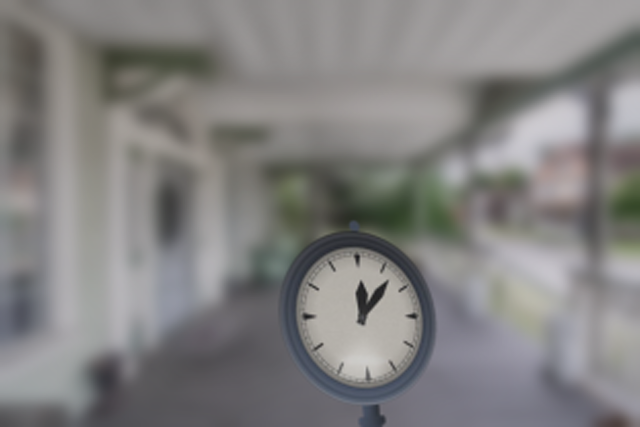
{"hour": 12, "minute": 7}
